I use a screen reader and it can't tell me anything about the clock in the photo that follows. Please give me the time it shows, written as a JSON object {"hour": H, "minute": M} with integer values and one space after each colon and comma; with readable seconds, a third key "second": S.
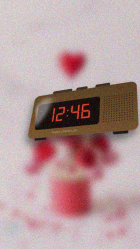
{"hour": 12, "minute": 46}
